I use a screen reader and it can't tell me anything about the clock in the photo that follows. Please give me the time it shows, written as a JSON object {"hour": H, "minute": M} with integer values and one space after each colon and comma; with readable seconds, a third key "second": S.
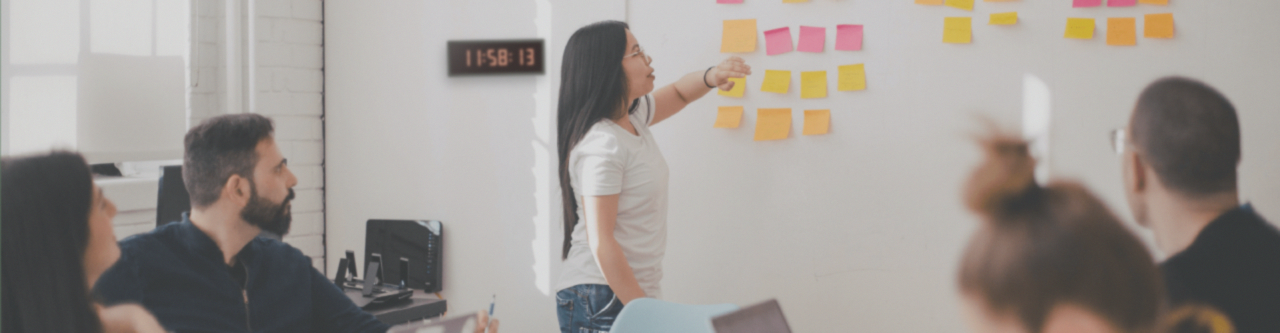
{"hour": 11, "minute": 58, "second": 13}
